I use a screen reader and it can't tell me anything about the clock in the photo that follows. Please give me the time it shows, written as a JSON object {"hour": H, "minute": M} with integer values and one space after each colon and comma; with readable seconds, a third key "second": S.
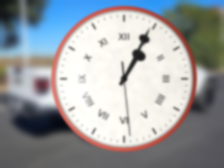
{"hour": 1, "minute": 4, "second": 29}
